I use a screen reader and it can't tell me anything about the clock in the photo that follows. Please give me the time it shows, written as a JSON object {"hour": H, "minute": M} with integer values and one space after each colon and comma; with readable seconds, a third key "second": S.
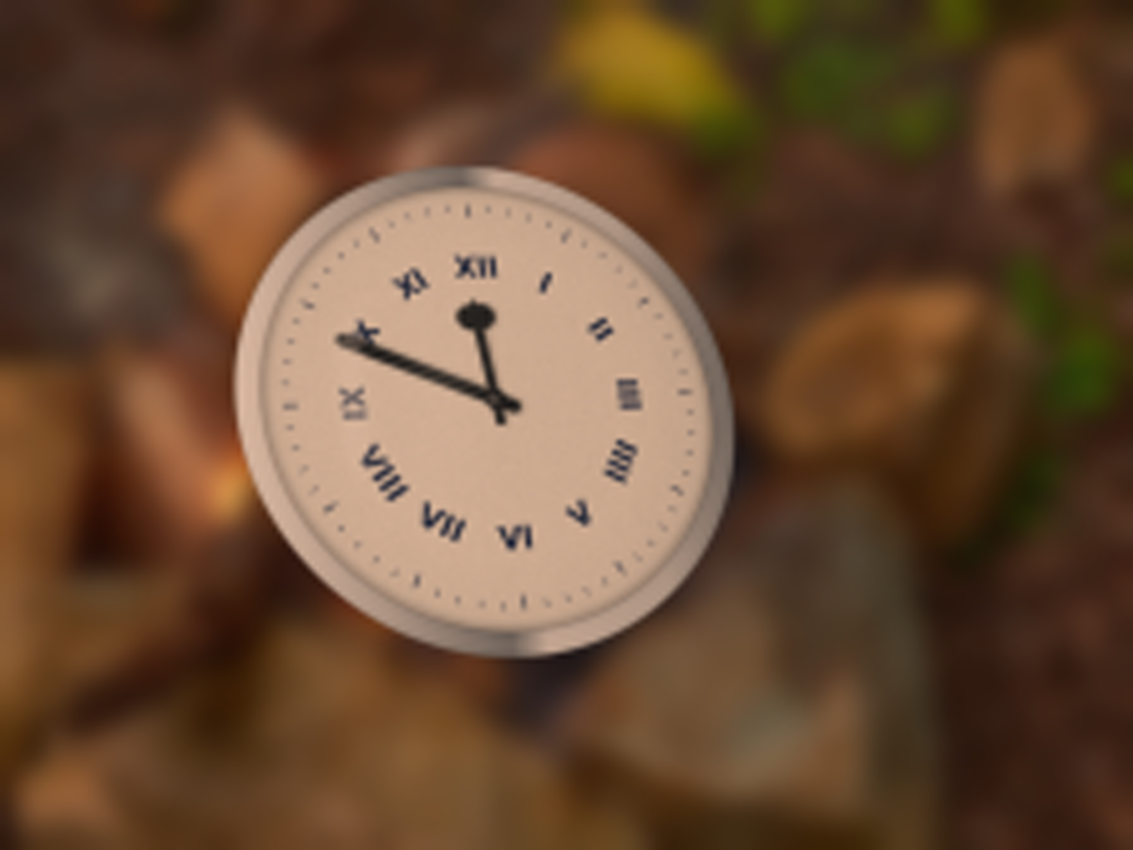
{"hour": 11, "minute": 49}
